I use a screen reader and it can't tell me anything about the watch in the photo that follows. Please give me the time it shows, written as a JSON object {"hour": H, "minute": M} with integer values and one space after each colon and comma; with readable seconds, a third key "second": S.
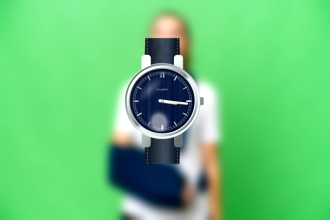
{"hour": 3, "minute": 16}
